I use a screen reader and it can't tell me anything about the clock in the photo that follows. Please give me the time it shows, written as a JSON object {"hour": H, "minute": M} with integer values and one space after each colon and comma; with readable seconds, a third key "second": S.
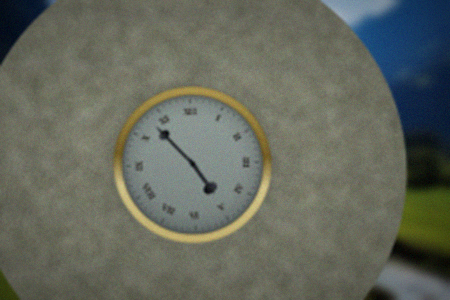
{"hour": 4, "minute": 53}
